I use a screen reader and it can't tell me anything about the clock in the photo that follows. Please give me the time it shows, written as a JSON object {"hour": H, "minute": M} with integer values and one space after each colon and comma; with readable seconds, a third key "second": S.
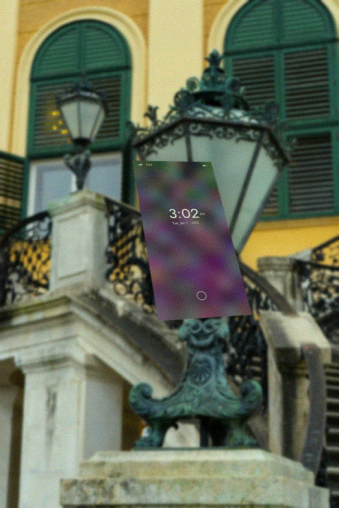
{"hour": 3, "minute": 2}
